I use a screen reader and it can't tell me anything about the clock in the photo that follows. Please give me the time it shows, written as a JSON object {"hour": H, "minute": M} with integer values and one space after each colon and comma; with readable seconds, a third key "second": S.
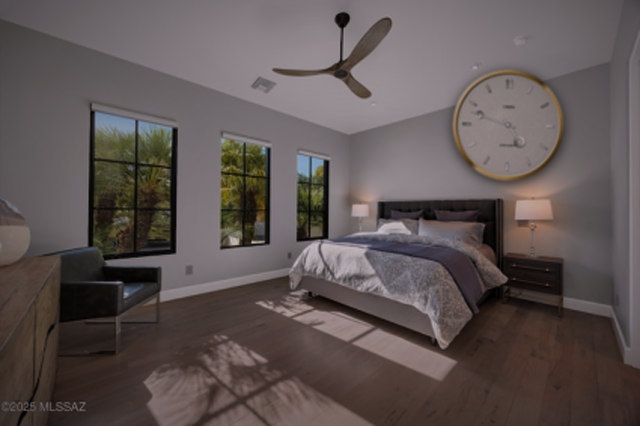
{"hour": 4, "minute": 48}
